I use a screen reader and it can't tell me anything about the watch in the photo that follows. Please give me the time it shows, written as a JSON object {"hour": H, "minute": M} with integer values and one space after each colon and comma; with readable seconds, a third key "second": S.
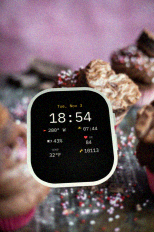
{"hour": 18, "minute": 54}
